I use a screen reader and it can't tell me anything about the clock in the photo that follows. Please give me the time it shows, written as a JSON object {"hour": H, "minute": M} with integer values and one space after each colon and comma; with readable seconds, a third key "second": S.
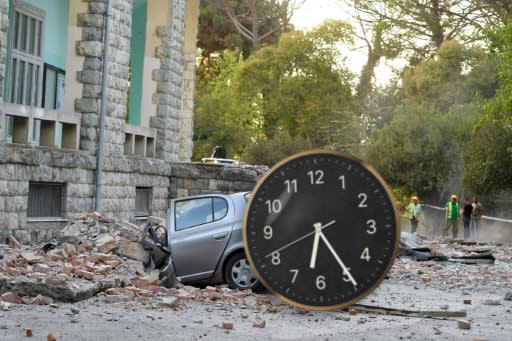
{"hour": 6, "minute": 24, "second": 41}
